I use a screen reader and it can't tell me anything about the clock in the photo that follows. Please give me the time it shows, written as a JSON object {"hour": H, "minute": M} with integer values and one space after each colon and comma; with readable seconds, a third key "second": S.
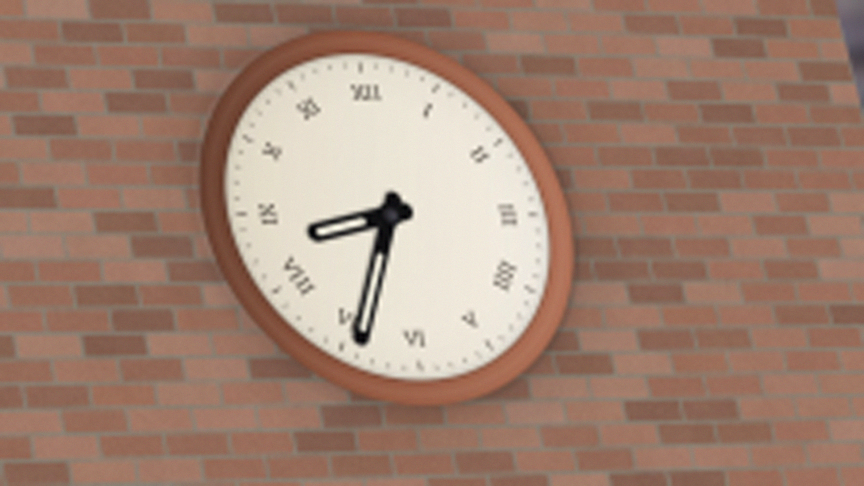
{"hour": 8, "minute": 34}
